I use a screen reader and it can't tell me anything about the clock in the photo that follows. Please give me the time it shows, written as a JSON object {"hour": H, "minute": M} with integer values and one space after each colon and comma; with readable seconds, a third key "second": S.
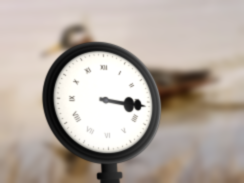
{"hour": 3, "minute": 16}
